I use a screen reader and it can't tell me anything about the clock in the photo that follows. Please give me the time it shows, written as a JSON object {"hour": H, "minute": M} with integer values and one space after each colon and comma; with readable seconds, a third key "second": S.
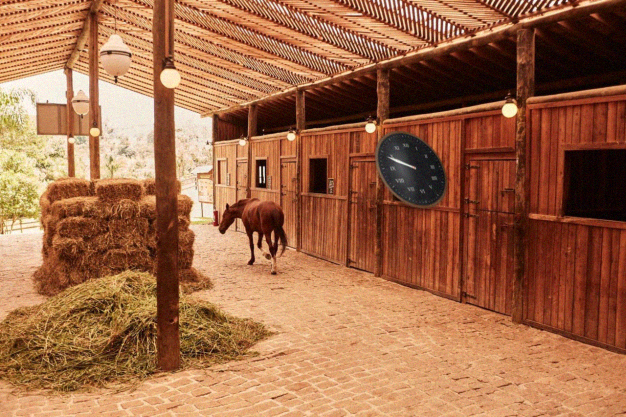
{"hour": 9, "minute": 49}
